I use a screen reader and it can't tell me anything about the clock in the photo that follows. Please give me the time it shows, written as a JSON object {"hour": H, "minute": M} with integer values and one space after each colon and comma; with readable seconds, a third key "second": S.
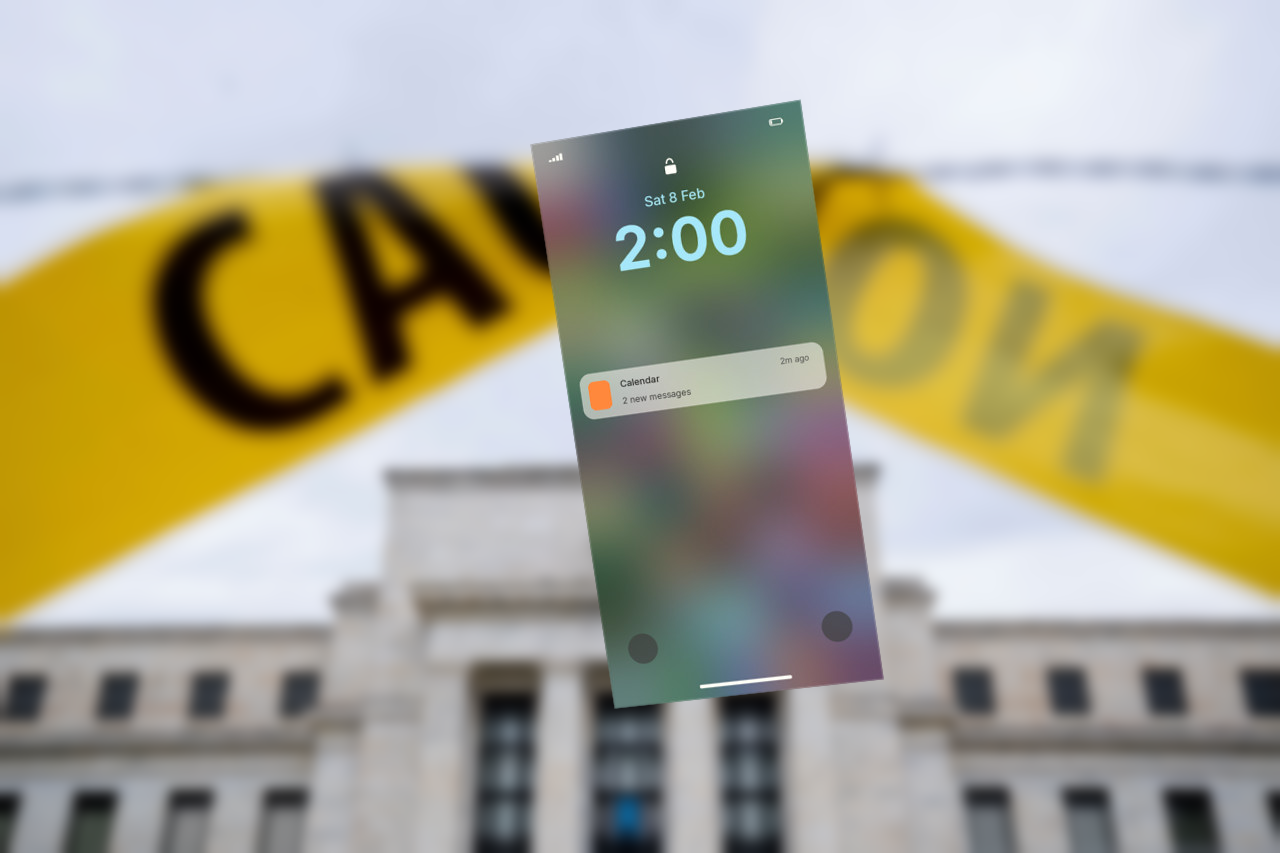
{"hour": 2, "minute": 0}
